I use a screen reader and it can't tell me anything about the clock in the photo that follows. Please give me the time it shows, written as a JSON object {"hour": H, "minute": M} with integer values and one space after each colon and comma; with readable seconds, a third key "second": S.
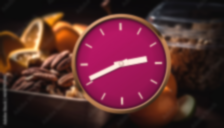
{"hour": 2, "minute": 41}
